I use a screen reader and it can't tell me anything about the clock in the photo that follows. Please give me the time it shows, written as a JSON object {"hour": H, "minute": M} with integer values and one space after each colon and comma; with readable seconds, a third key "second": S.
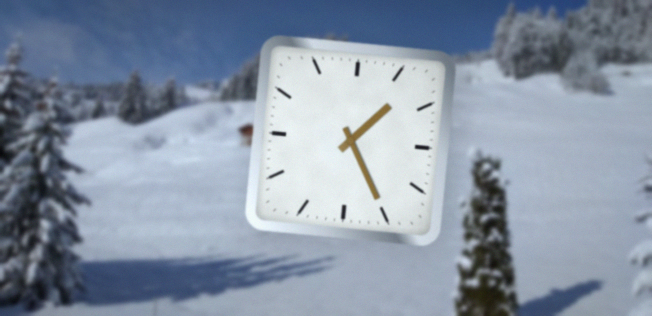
{"hour": 1, "minute": 25}
